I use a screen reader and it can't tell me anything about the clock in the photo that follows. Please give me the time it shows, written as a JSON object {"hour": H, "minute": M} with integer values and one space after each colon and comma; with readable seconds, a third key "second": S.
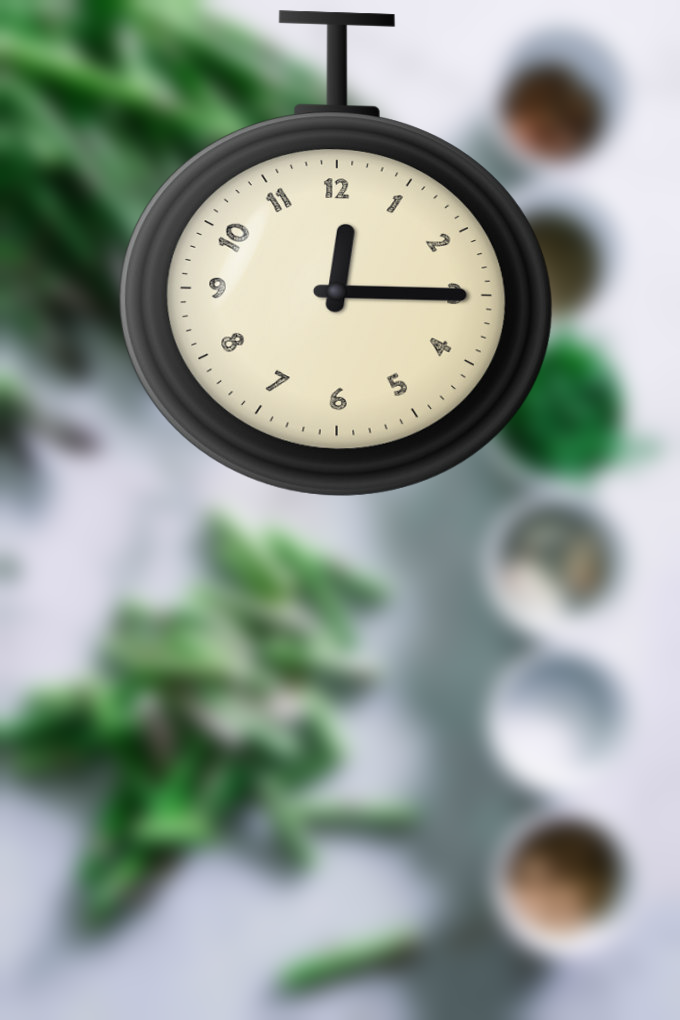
{"hour": 12, "minute": 15}
